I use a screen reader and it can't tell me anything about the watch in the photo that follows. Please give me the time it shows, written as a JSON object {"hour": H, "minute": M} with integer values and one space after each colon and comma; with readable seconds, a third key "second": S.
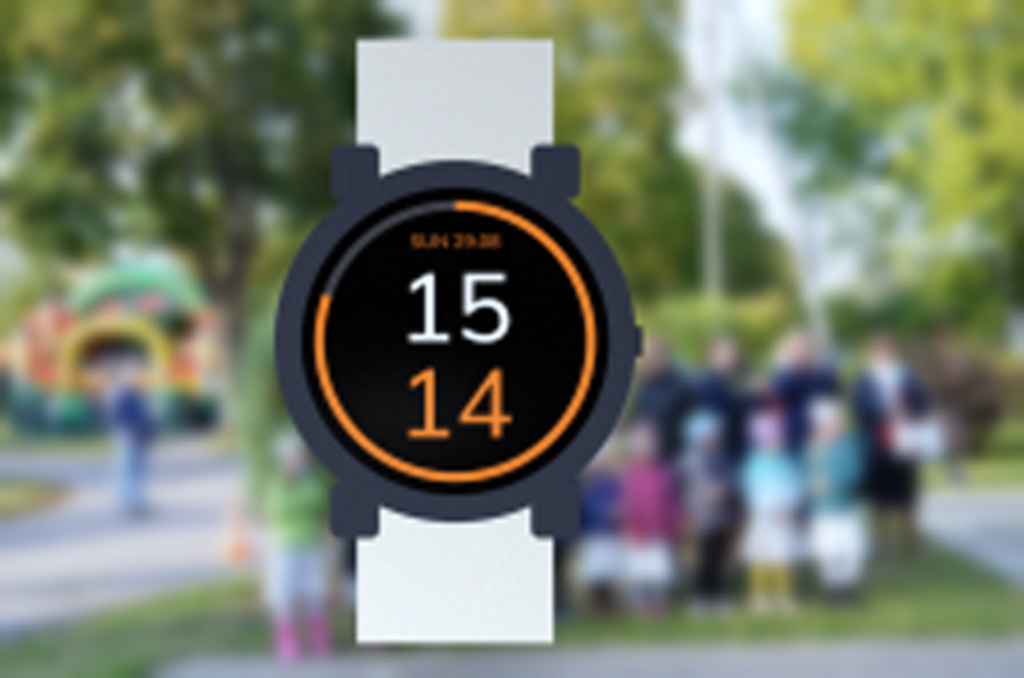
{"hour": 15, "minute": 14}
